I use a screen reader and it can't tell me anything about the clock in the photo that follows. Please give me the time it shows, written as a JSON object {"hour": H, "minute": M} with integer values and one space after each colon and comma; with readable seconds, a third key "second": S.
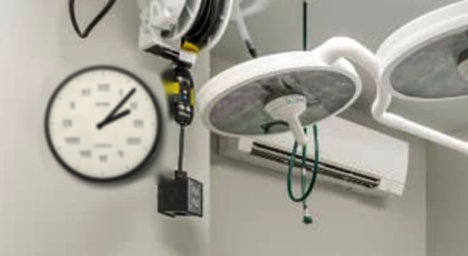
{"hour": 2, "minute": 7}
